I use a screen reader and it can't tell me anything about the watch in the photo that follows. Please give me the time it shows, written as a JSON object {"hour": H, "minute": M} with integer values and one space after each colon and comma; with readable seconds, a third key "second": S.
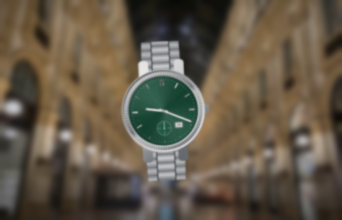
{"hour": 9, "minute": 19}
